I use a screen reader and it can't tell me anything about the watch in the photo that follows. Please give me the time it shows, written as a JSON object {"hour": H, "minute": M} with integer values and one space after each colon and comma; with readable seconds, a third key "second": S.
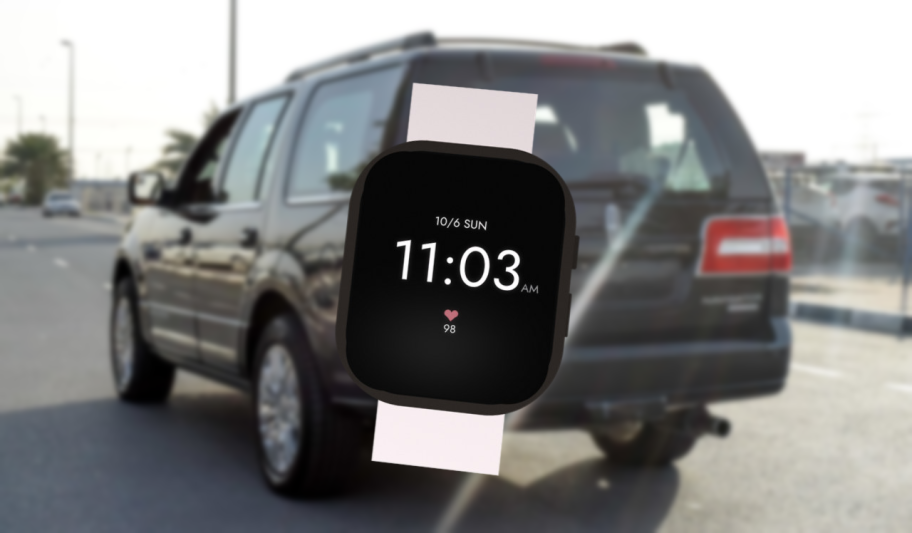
{"hour": 11, "minute": 3}
